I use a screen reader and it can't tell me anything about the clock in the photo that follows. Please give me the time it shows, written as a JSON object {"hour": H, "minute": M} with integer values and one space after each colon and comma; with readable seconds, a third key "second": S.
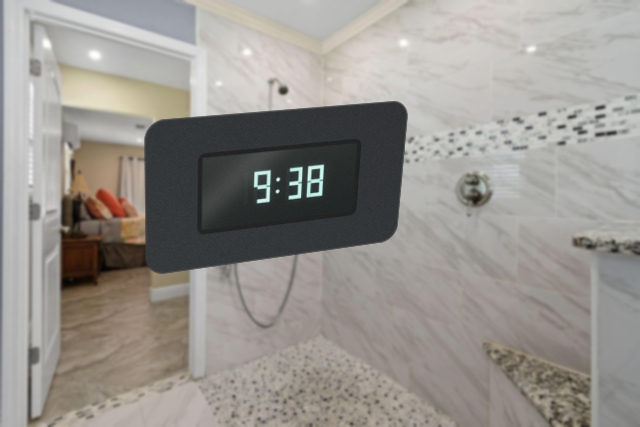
{"hour": 9, "minute": 38}
